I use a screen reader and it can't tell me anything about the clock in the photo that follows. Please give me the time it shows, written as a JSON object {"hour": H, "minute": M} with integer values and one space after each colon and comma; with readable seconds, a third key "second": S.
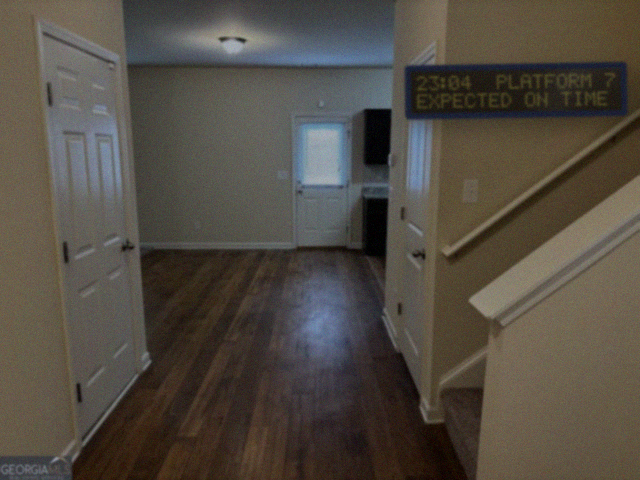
{"hour": 23, "minute": 4}
